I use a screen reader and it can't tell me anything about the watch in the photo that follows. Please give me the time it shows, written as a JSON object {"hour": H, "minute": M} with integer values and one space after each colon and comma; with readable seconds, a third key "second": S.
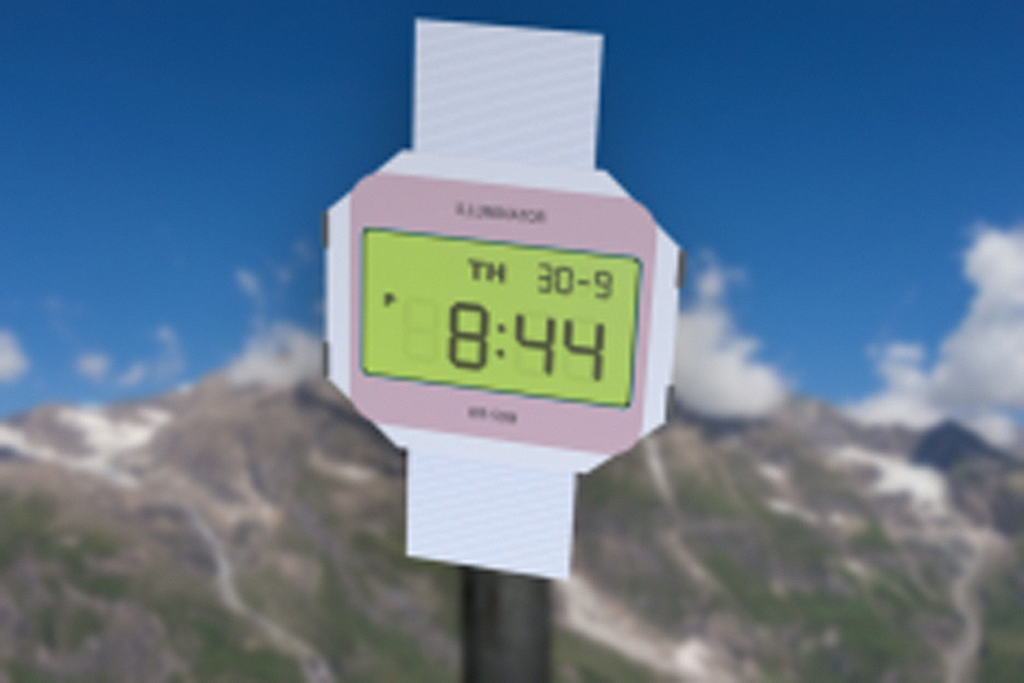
{"hour": 8, "minute": 44}
